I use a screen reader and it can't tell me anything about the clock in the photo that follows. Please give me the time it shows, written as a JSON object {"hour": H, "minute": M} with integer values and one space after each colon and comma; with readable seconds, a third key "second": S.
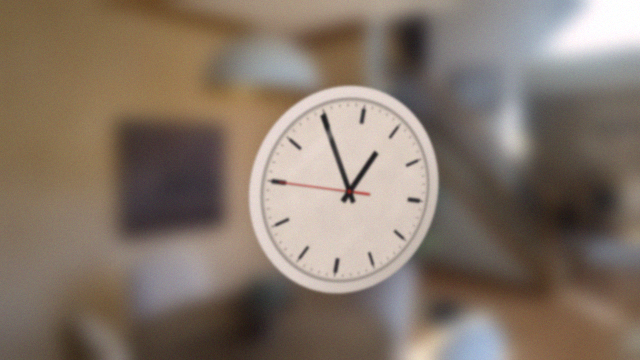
{"hour": 12, "minute": 54, "second": 45}
